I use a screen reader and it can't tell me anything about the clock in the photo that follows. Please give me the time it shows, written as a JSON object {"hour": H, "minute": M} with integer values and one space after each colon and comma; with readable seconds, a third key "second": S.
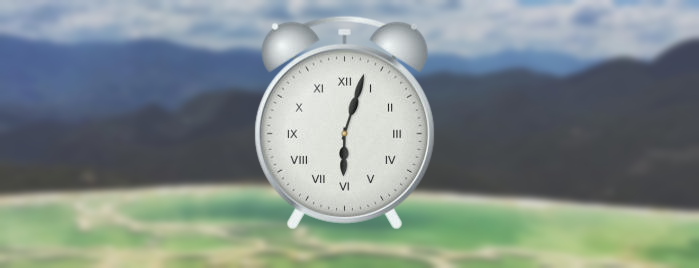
{"hour": 6, "minute": 3}
